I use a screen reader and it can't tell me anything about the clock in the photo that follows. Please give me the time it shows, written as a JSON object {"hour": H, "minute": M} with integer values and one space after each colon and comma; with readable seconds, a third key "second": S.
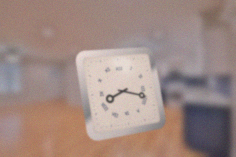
{"hour": 8, "minute": 18}
